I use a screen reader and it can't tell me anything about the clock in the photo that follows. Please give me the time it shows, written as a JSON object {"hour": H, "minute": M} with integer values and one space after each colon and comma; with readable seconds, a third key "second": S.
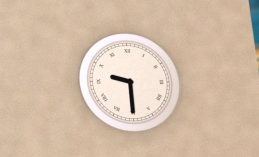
{"hour": 9, "minute": 30}
